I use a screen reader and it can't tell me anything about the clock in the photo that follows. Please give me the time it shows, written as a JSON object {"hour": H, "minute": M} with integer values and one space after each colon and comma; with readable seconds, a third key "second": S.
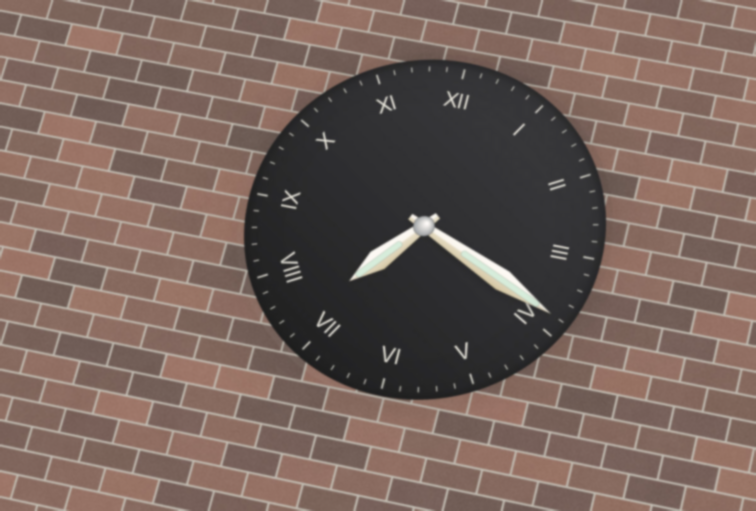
{"hour": 7, "minute": 19}
